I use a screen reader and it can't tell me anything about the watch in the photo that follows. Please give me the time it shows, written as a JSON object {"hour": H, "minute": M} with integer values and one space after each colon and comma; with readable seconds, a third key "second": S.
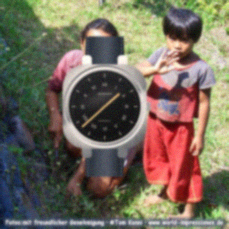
{"hour": 1, "minute": 38}
